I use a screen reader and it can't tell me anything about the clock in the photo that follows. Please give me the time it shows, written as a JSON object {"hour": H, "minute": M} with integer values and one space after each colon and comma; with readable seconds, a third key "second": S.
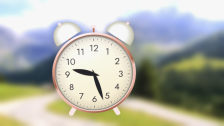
{"hour": 9, "minute": 27}
